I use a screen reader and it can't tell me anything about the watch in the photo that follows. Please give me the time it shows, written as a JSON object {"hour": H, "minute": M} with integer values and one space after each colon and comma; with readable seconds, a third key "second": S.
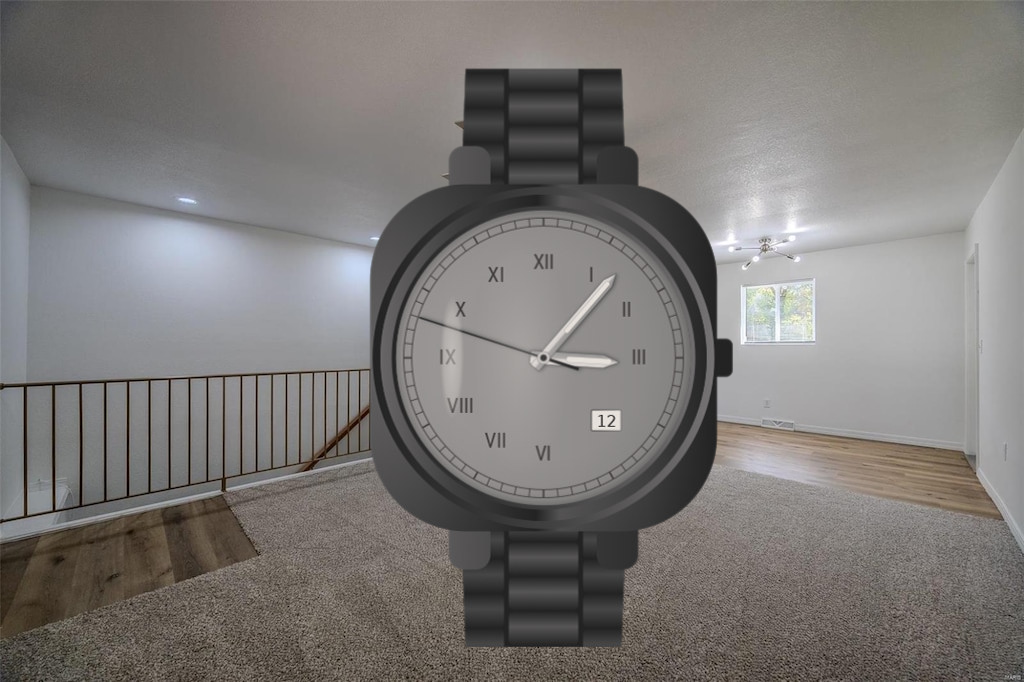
{"hour": 3, "minute": 6, "second": 48}
